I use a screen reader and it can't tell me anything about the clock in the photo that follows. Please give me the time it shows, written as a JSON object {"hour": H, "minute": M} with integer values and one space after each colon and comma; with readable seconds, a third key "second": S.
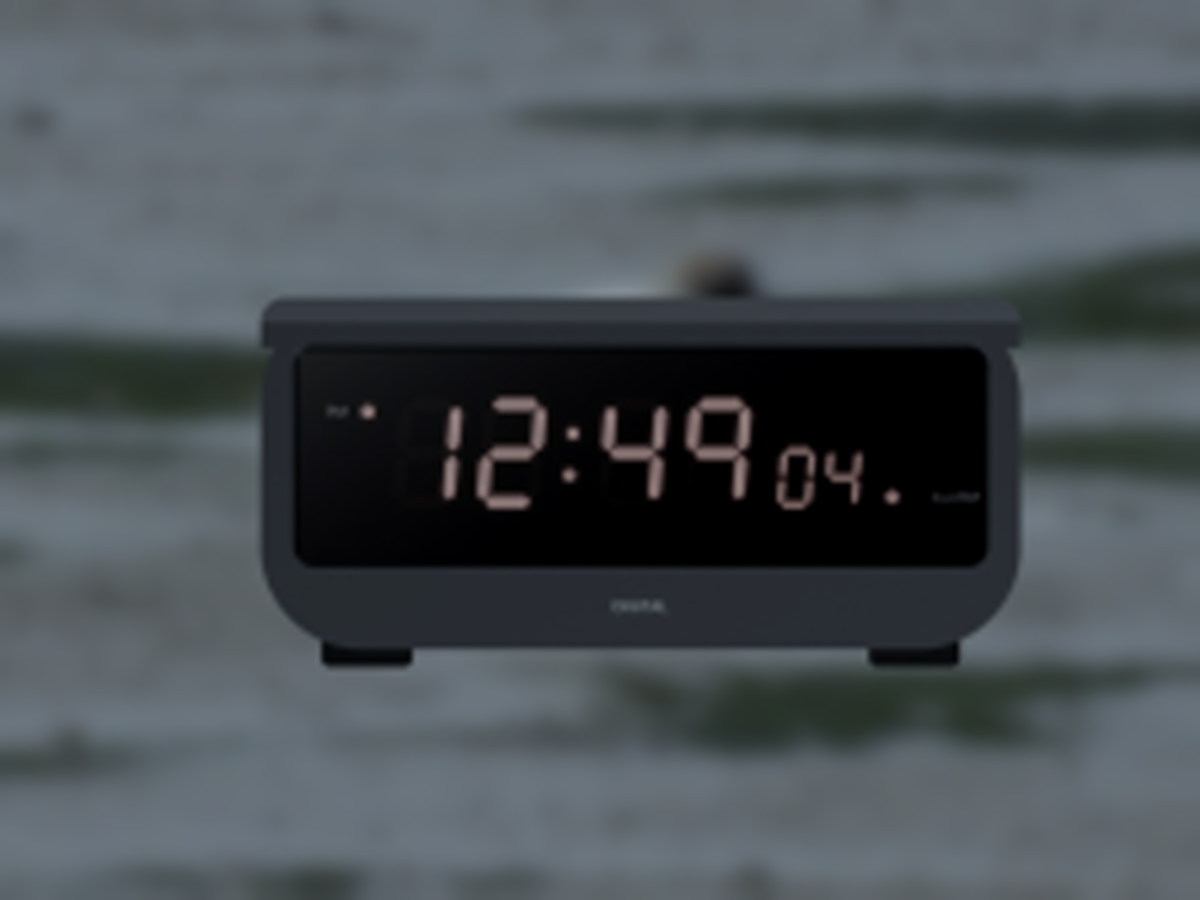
{"hour": 12, "minute": 49, "second": 4}
